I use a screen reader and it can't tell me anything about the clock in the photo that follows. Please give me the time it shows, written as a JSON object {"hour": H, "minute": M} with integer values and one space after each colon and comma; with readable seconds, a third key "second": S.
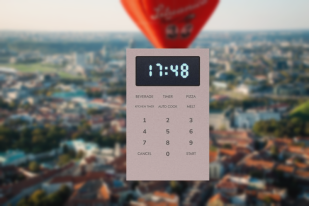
{"hour": 17, "minute": 48}
